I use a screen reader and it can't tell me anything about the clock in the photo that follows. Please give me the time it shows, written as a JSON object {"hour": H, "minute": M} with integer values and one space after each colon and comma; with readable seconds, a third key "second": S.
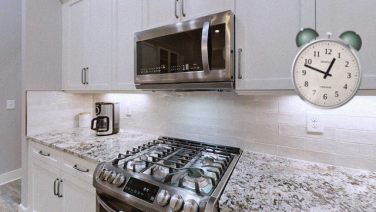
{"hour": 12, "minute": 48}
